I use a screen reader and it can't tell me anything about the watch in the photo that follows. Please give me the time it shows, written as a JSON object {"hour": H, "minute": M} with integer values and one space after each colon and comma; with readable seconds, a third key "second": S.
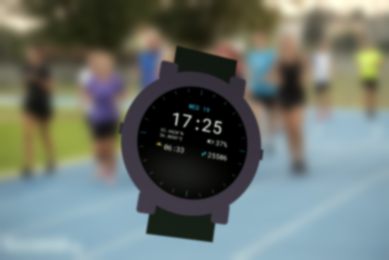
{"hour": 17, "minute": 25}
